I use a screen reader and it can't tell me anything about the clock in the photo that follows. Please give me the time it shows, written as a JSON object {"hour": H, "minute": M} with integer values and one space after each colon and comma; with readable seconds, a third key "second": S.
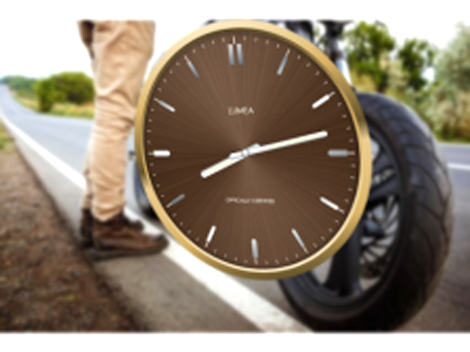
{"hour": 8, "minute": 13}
